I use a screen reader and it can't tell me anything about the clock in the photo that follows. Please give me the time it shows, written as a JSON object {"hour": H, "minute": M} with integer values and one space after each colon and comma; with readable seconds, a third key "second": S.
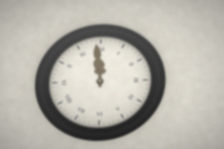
{"hour": 11, "minute": 59}
